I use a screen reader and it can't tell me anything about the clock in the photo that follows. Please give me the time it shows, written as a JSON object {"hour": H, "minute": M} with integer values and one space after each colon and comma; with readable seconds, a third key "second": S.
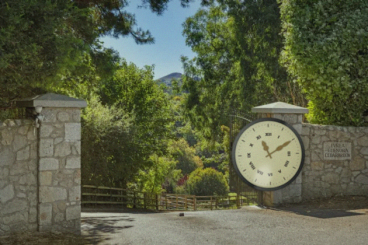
{"hour": 11, "minute": 10}
